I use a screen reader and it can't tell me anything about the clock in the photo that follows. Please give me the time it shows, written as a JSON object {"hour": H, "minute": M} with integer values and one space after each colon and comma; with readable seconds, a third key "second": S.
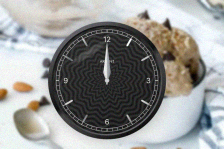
{"hour": 12, "minute": 0}
